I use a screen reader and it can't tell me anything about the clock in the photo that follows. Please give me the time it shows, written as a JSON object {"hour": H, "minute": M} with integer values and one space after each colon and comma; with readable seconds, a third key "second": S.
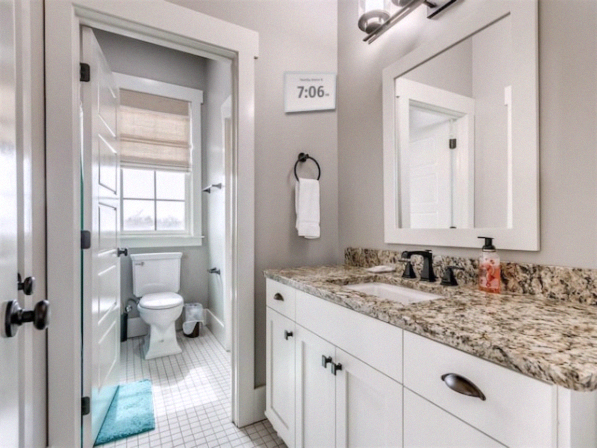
{"hour": 7, "minute": 6}
